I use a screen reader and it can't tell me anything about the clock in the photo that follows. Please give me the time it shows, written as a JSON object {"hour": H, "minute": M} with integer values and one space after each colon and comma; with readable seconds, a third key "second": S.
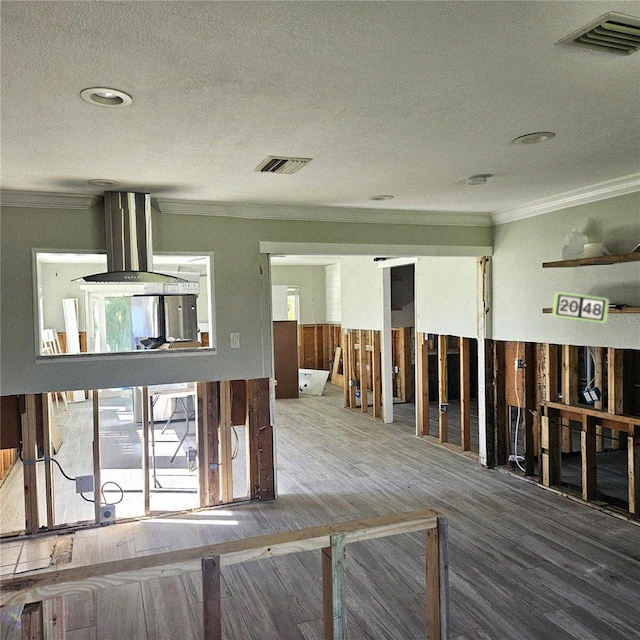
{"hour": 20, "minute": 48}
